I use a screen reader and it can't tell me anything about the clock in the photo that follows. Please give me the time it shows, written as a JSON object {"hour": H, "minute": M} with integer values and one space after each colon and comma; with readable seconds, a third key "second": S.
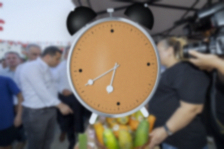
{"hour": 6, "minute": 41}
